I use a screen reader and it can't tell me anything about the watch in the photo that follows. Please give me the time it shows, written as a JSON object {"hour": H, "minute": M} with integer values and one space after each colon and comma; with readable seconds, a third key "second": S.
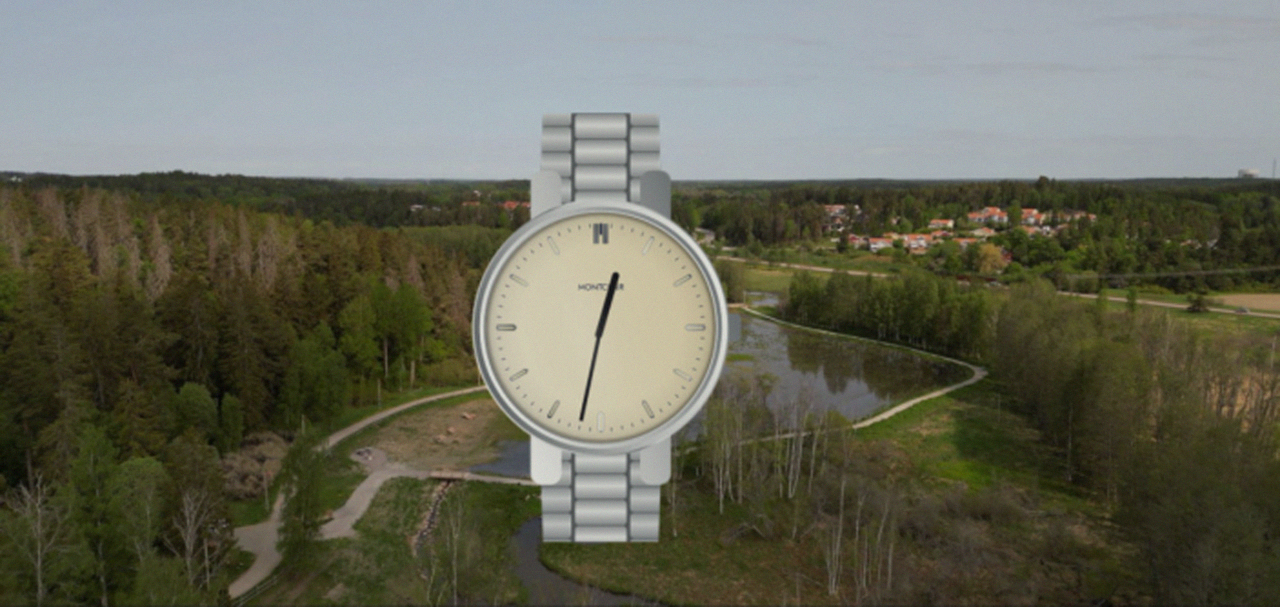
{"hour": 12, "minute": 32}
